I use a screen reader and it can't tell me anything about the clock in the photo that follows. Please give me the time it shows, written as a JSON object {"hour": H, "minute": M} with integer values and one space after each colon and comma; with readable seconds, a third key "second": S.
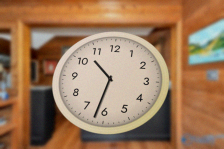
{"hour": 10, "minute": 32}
